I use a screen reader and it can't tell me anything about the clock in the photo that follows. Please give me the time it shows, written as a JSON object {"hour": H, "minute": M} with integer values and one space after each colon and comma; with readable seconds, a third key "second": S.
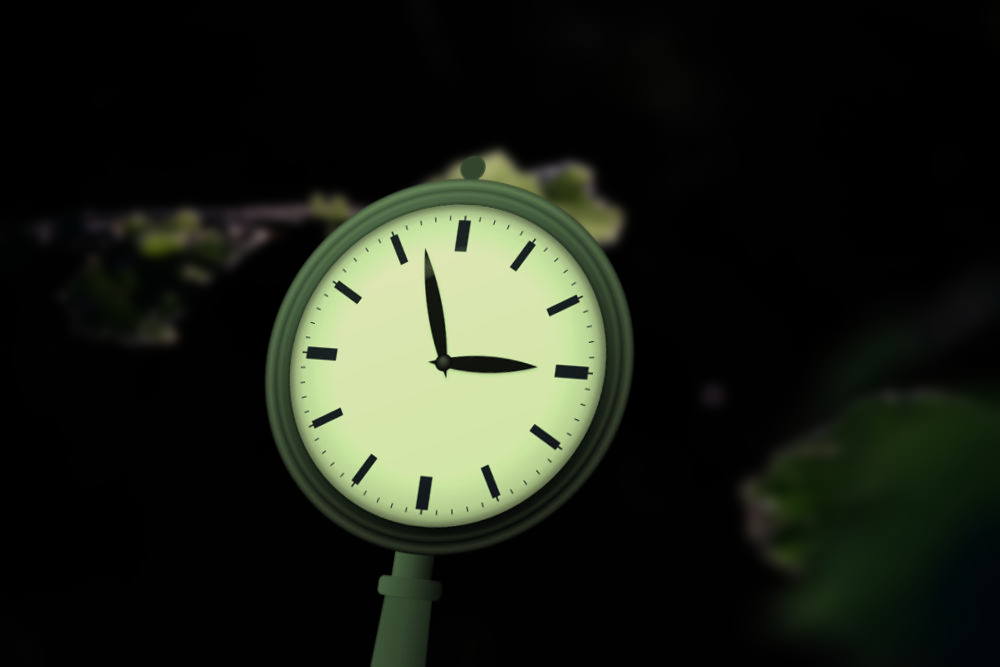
{"hour": 2, "minute": 57}
